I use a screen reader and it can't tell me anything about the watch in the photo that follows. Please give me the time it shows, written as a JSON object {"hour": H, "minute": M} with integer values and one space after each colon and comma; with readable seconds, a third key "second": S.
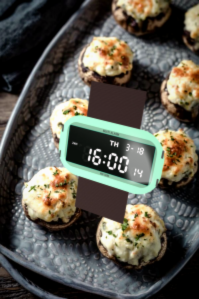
{"hour": 16, "minute": 0, "second": 14}
